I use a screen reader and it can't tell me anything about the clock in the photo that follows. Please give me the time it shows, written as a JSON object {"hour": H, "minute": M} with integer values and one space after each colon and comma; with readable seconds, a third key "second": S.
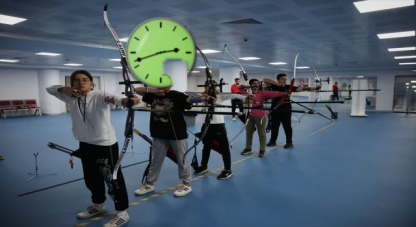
{"hour": 2, "minute": 42}
